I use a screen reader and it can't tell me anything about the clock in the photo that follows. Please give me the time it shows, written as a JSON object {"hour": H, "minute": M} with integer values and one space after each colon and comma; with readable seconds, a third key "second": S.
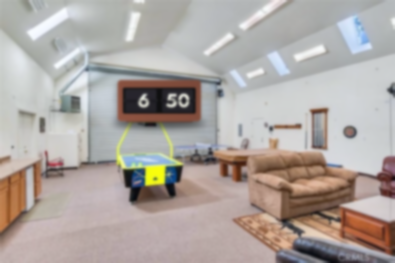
{"hour": 6, "minute": 50}
